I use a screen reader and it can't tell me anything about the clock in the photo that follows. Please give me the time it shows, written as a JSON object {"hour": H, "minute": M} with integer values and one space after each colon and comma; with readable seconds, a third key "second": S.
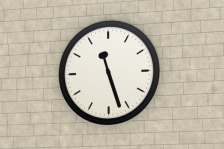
{"hour": 11, "minute": 27}
